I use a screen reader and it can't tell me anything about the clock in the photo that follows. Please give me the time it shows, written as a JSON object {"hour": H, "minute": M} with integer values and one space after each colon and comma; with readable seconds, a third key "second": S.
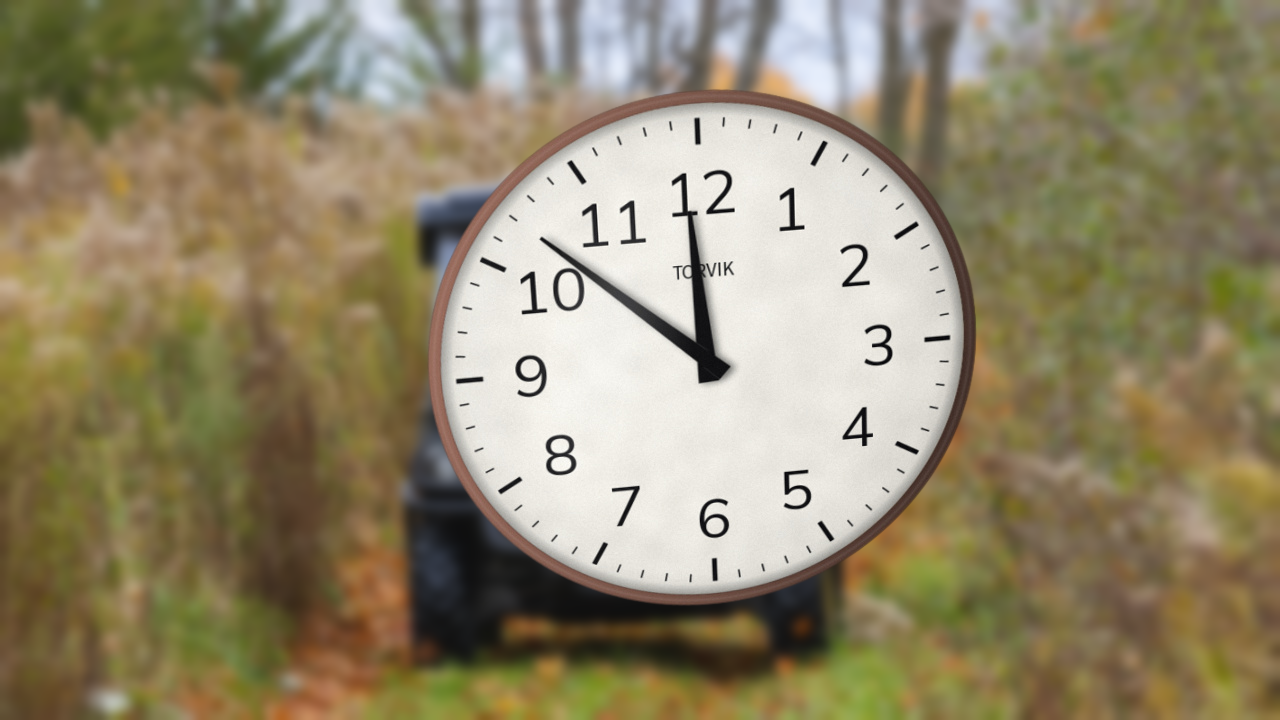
{"hour": 11, "minute": 52}
